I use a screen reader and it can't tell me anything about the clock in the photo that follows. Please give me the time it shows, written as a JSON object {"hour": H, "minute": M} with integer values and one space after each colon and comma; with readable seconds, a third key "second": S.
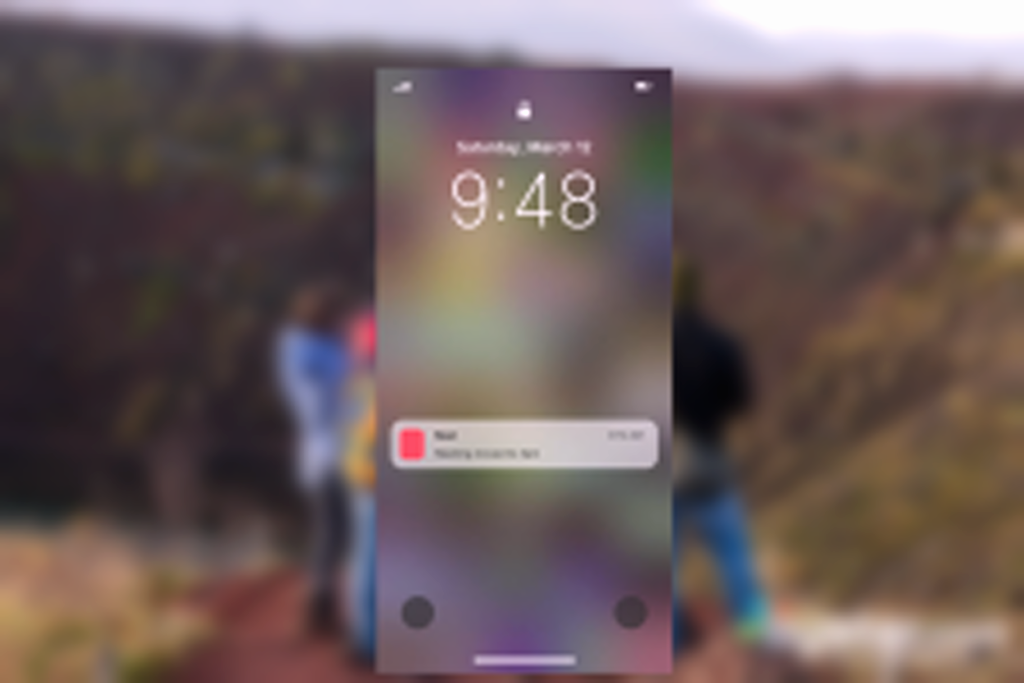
{"hour": 9, "minute": 48}
